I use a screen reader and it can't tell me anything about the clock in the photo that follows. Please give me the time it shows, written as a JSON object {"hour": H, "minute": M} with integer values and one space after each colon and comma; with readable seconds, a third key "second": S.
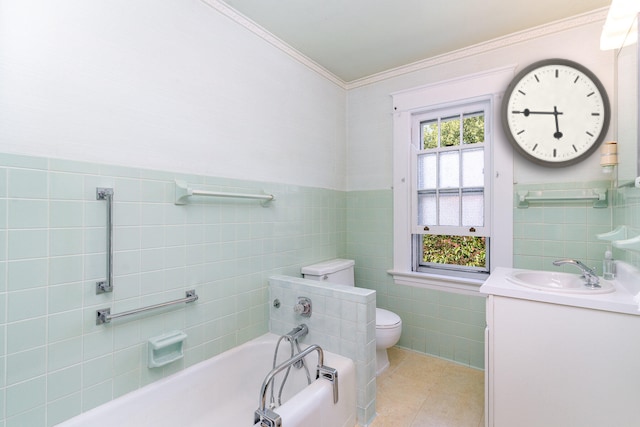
{"hour": 5, "minute": 45}
